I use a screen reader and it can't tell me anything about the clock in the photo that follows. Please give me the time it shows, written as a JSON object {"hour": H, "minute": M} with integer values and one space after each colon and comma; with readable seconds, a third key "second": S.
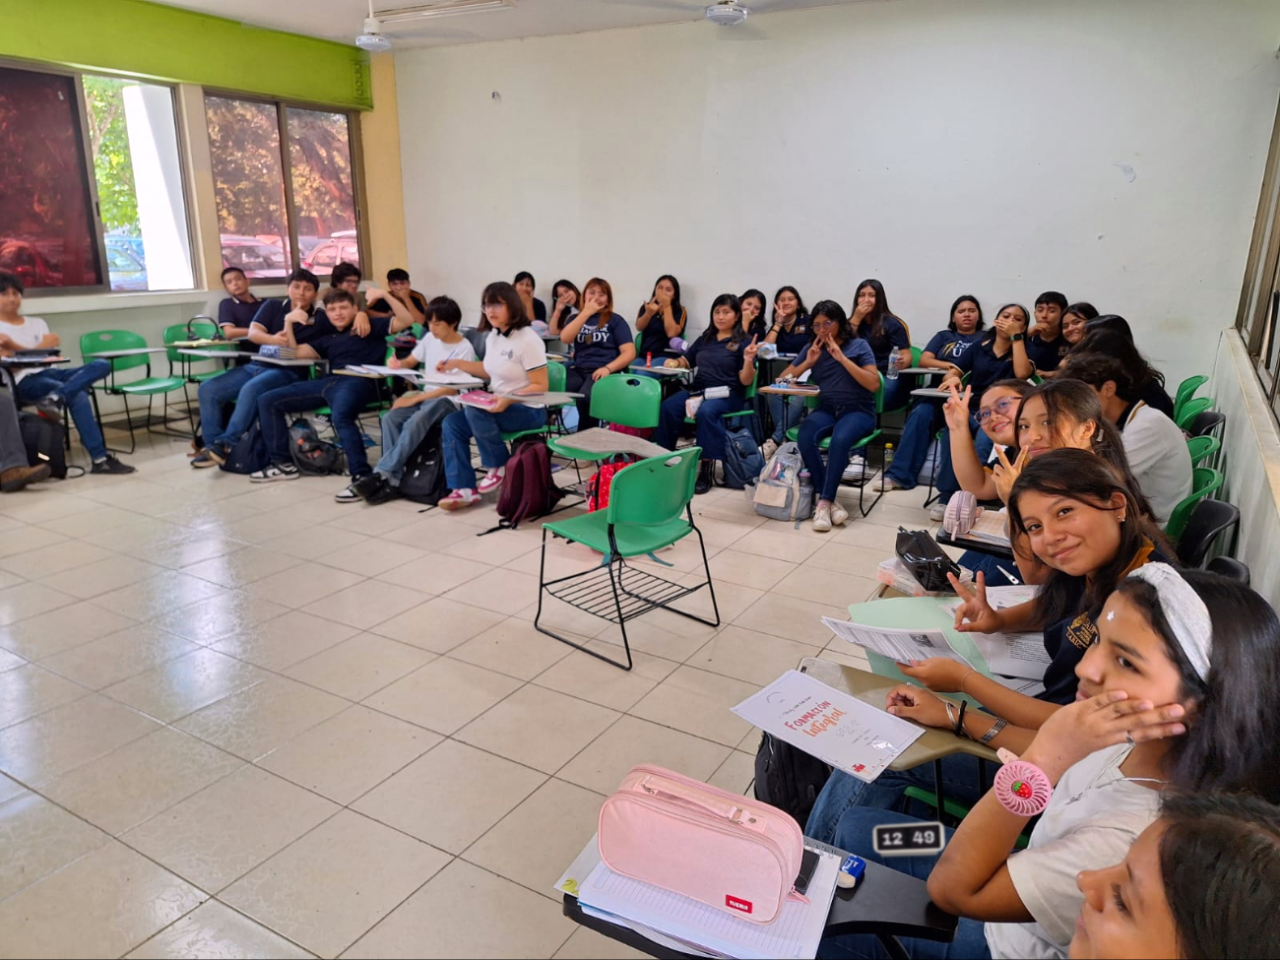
{"hour": 12, "minute": 49}
